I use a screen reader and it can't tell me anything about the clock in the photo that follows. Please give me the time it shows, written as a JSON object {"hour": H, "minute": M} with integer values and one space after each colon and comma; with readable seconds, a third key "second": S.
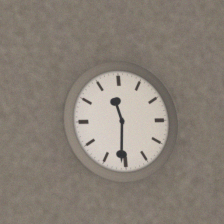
{"hour": 11, "minute": 31}
